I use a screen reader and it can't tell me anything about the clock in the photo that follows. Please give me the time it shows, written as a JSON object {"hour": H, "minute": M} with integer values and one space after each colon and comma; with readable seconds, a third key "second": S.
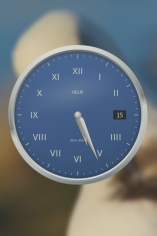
{"hour": 5, "minute": 26}
